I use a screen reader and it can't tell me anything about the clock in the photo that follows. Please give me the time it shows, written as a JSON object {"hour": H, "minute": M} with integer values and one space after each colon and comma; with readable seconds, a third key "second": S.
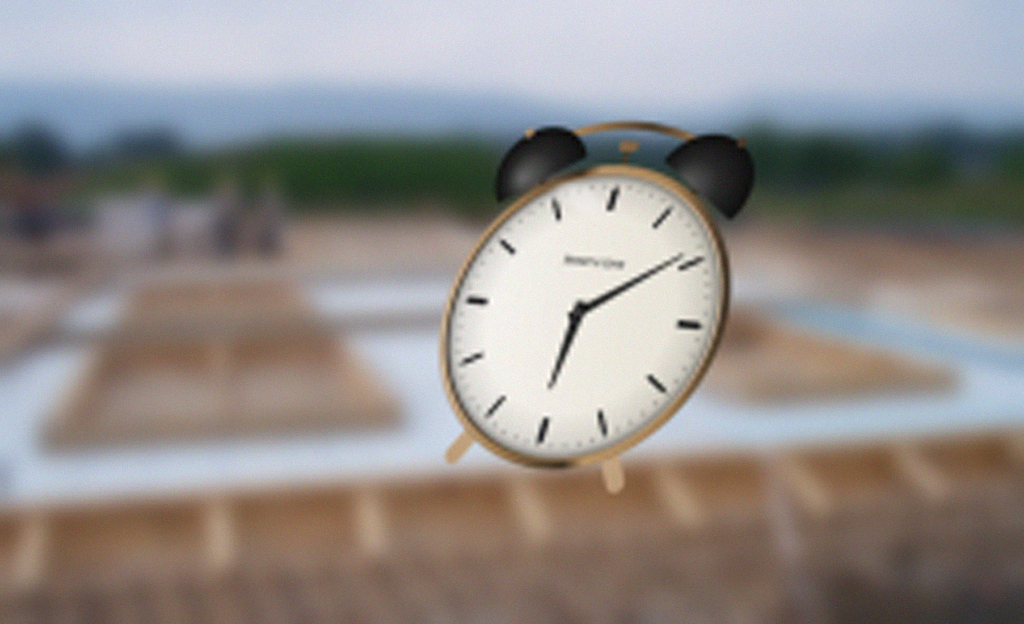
{"hour": 6, "minute": 9}
